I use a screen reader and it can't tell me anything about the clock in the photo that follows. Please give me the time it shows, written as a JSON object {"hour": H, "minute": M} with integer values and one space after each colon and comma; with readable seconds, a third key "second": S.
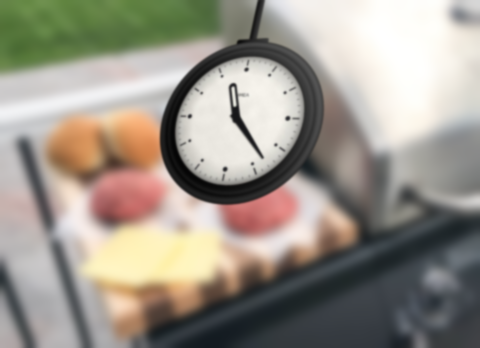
{"hour": 11, "minute": 23}
